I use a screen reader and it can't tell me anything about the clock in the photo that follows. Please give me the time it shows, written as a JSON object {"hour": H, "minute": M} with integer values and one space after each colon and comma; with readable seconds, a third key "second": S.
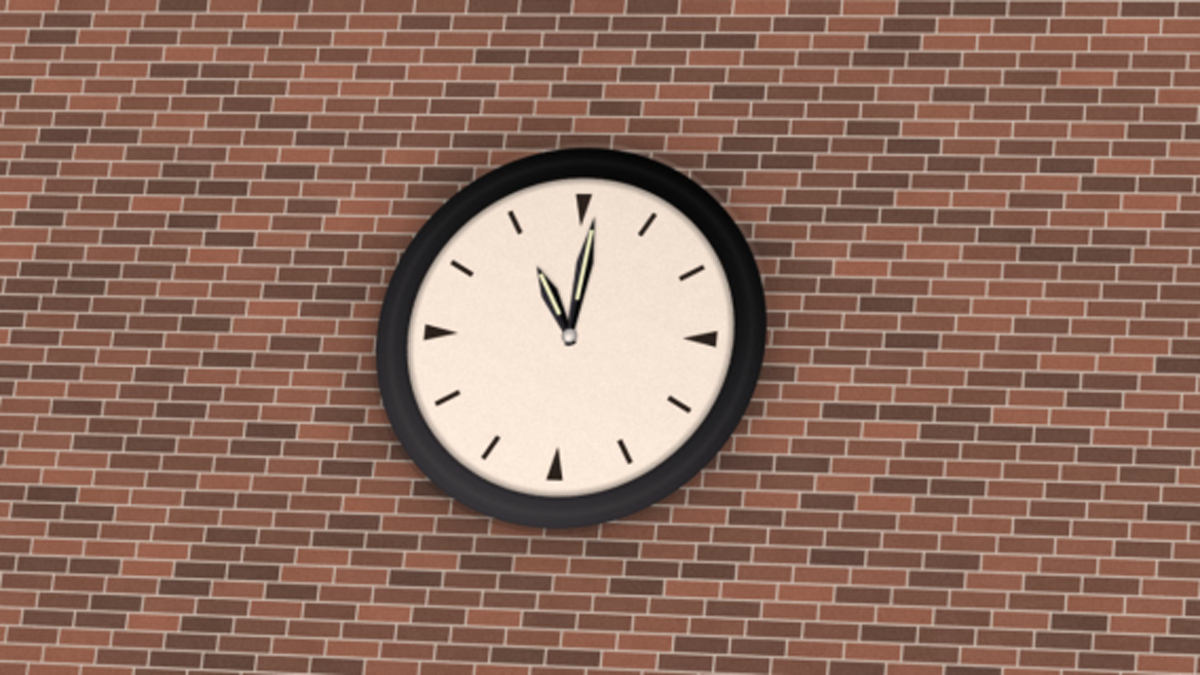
{"hour": 11, "minute": 1}
